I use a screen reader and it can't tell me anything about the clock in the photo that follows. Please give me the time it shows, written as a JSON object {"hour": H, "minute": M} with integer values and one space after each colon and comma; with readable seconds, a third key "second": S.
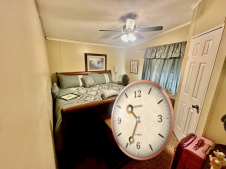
{"hour": 10, "minute": 34}
